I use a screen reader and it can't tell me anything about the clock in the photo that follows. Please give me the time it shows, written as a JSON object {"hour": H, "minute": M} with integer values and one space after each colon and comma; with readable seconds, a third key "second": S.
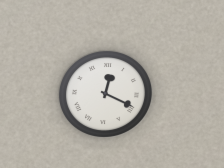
{"hour": 12, "minute": 19}
